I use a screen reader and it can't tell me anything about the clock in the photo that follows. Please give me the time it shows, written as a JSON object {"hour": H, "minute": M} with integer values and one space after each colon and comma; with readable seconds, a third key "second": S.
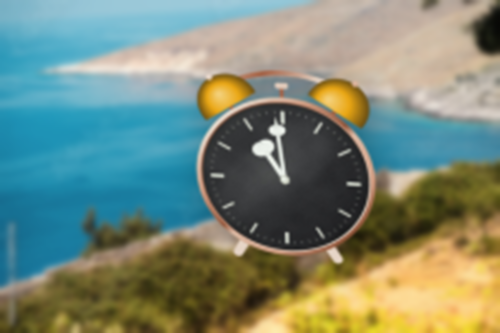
{"hour": 10, "minute": 59}
